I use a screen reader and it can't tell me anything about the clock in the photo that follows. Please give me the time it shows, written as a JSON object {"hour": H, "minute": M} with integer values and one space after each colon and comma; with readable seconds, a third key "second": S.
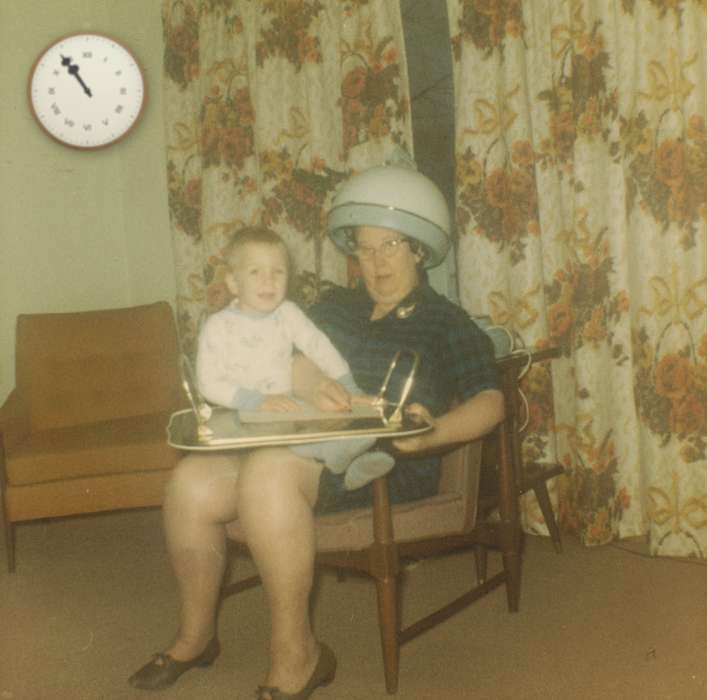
{"hour": 10, "minute": 54}
